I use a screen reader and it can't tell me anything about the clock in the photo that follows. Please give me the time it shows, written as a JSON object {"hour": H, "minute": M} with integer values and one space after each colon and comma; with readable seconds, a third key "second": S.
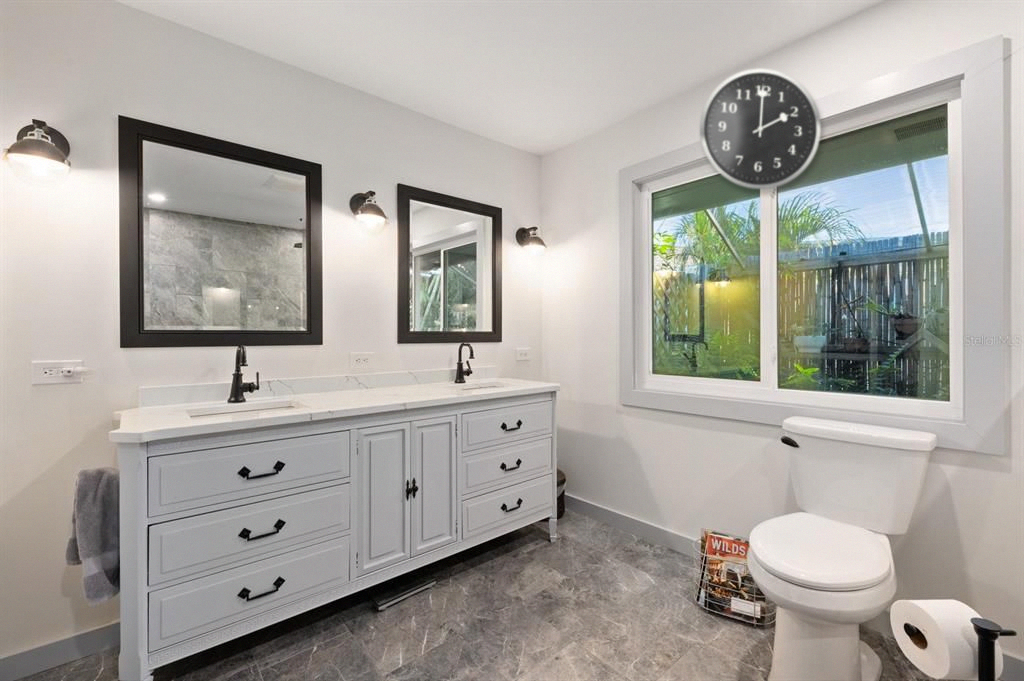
{"hour": 2, "minute": 0}
